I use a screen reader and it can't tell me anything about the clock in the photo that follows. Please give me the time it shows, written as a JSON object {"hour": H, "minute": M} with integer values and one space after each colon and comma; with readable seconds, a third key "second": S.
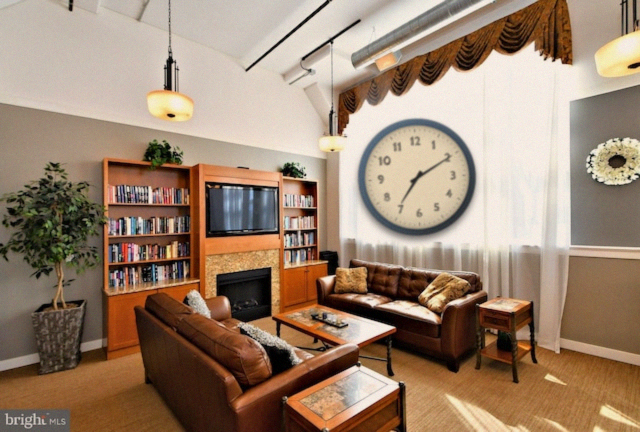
{"hour": 7, "minute": 10}
